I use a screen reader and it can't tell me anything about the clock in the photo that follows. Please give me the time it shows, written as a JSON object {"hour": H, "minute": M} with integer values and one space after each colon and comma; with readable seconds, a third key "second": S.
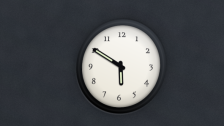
{"hour": 5, "minute": 50}
